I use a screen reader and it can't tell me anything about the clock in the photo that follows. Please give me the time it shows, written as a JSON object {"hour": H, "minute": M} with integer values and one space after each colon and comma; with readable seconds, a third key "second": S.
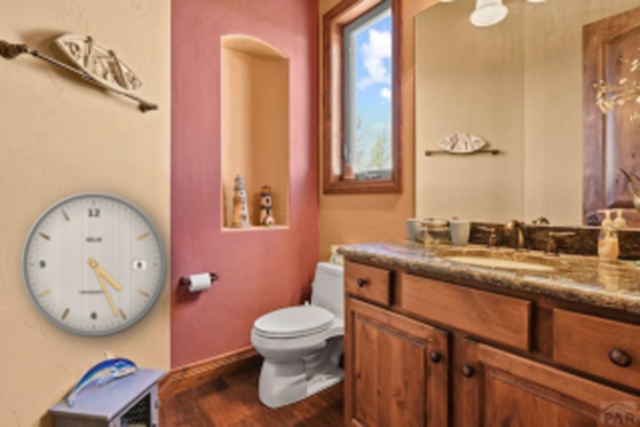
{"hour": 4, "minute": 26}
